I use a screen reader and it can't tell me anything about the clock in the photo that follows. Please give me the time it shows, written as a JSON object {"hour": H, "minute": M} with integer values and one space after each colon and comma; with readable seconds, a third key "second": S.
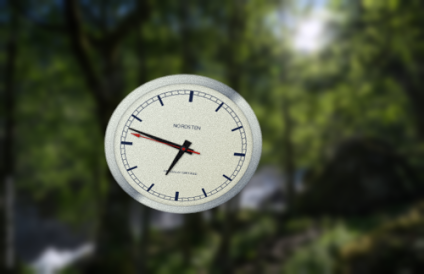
{"hour": 6, "minute": 47, "second": 47}
